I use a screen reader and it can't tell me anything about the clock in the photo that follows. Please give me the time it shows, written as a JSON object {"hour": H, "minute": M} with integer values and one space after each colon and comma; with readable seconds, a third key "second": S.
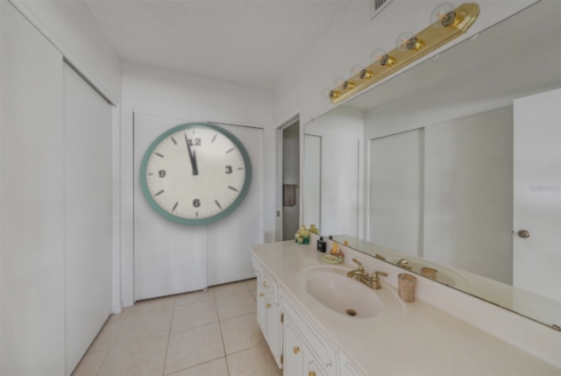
{"hour": 11, "minute": 58}
